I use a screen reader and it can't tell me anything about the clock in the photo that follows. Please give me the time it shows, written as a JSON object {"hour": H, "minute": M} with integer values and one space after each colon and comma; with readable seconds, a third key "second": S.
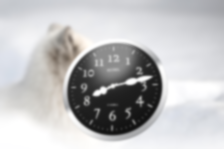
{"hour": 8, "minute": 13}
